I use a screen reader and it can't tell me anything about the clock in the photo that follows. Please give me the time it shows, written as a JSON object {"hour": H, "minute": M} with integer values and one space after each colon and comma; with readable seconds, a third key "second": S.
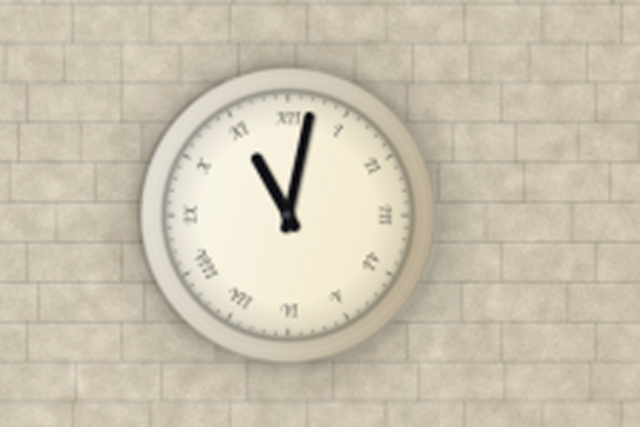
{"hour": 11, "minute": 2}
